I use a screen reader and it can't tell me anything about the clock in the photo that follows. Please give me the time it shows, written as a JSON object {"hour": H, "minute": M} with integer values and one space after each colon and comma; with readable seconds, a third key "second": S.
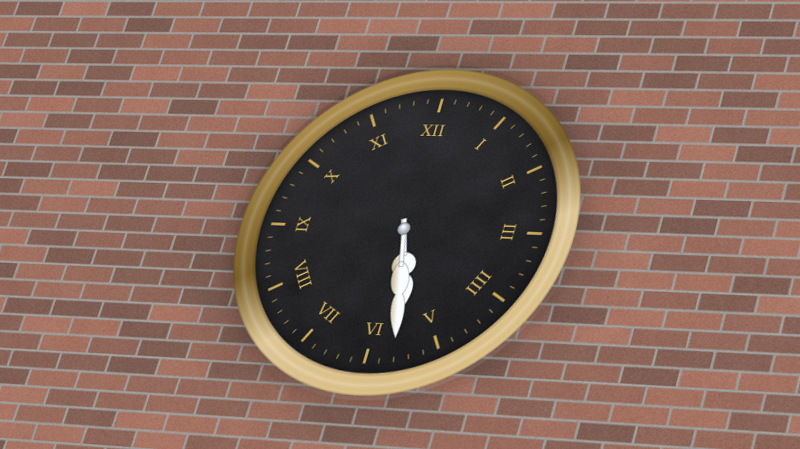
{"hour": 5, "minute": 28}
